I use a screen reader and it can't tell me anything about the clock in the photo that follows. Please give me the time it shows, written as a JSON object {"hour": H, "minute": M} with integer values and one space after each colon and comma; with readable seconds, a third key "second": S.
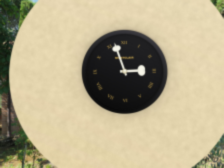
{"hour": 2, "minute": 57}
